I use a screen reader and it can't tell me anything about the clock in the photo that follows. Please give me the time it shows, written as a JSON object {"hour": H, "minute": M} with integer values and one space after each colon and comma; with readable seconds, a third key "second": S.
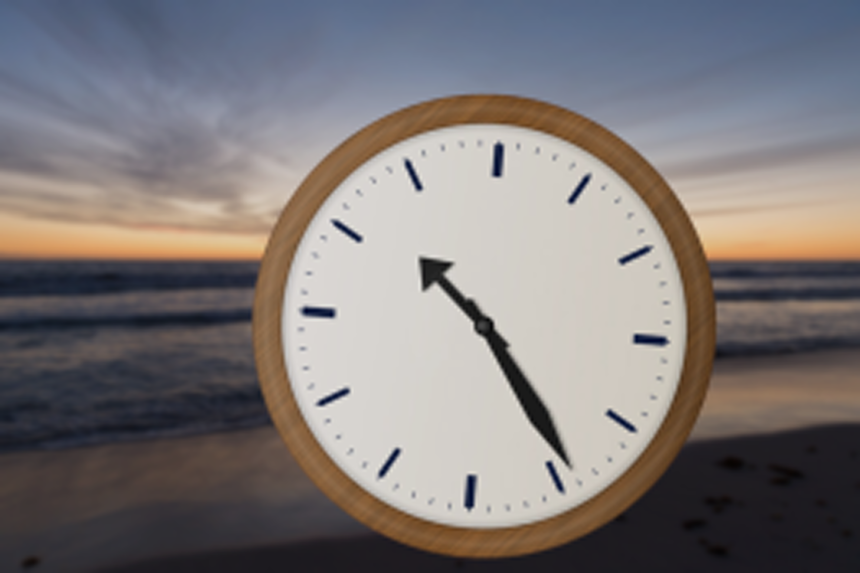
{"hour": 10, "minute": 24}
